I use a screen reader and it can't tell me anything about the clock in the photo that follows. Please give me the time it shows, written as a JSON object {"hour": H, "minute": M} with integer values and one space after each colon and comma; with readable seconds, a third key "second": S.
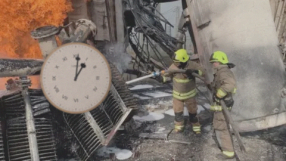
{"hour": 1, "minute": 1}
